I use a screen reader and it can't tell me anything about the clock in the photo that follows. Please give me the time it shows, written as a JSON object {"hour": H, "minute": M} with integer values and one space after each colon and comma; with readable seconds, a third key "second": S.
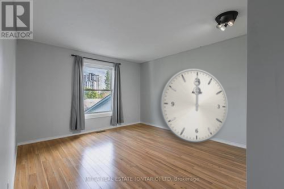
{"hour": 12, "minute": 0}
